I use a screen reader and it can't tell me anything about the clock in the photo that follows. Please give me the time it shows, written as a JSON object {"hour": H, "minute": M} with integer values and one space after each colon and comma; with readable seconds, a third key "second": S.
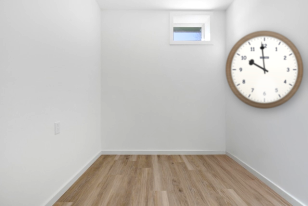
{"hour": 9, "minute": 59}
